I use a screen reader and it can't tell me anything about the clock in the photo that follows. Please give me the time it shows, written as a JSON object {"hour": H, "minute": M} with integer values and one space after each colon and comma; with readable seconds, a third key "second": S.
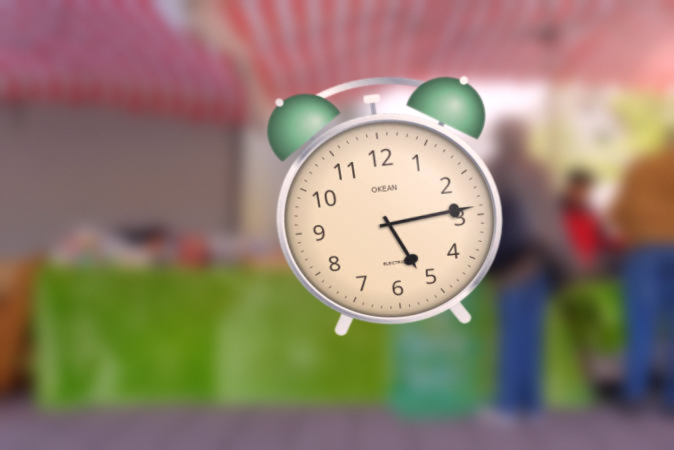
{"hour": 5, "minute": 14}
